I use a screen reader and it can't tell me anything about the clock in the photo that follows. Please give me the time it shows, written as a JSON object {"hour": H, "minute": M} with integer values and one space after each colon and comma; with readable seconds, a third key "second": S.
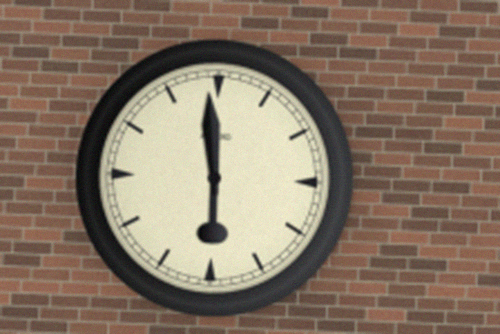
{"hour": 5, "minute": 59}
